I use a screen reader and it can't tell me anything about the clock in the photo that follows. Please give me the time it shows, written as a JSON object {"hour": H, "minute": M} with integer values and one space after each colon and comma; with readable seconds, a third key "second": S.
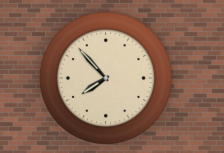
{"hour": 7, "minute": 53}
